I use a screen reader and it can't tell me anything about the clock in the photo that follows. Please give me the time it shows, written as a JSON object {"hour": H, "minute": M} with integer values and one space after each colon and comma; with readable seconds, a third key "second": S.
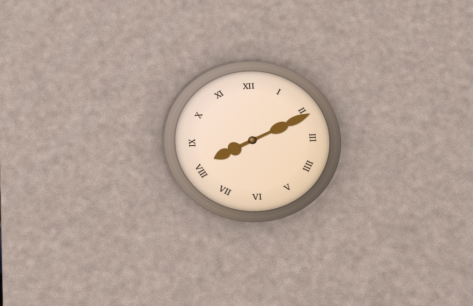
{"hour": 8, "minute": 11}
